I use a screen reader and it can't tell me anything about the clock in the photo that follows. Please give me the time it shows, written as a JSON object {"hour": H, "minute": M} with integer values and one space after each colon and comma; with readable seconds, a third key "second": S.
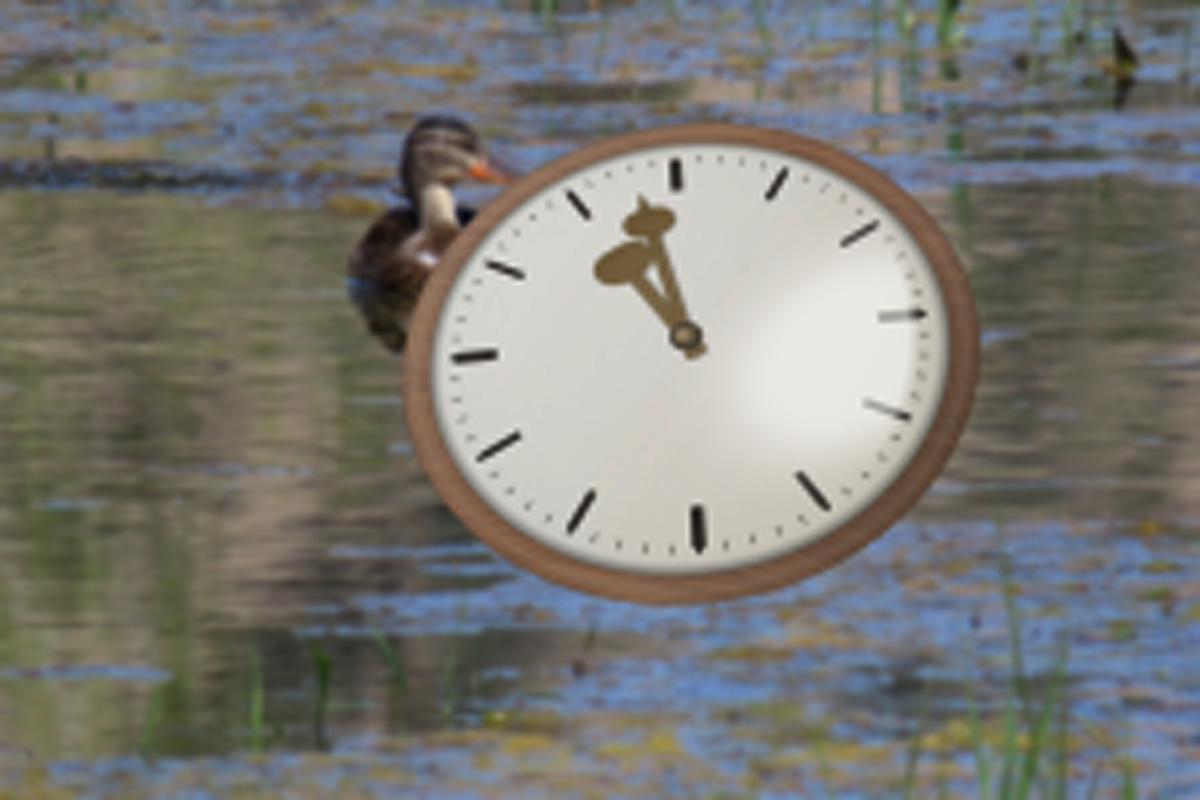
{"hour": 10, "minute": 58}
